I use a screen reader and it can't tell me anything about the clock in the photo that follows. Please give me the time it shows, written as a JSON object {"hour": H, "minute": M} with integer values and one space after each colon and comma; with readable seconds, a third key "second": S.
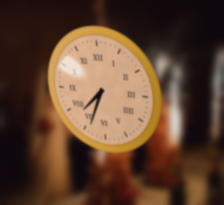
{"hour": 7, "minute": 34}
